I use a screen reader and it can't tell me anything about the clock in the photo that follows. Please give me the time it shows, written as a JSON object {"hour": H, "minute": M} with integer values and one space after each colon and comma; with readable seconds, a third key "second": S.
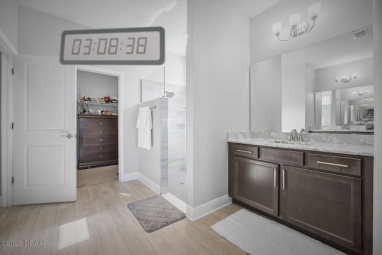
{"hour": 3, "minute": 8, "second": 38}
